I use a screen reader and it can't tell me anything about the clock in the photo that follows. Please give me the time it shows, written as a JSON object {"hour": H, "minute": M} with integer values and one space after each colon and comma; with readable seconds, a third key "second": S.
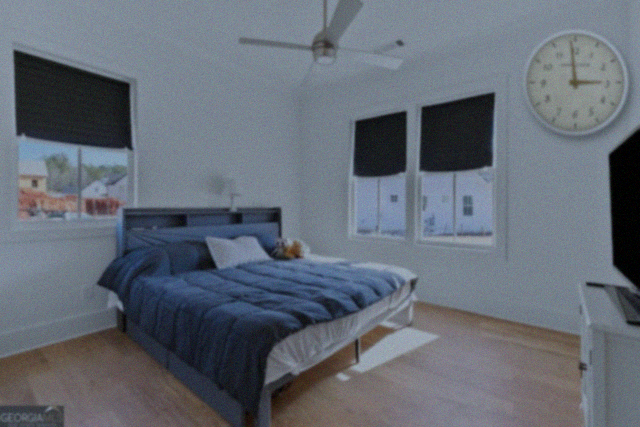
{"hour": 2, "minute": 59}
